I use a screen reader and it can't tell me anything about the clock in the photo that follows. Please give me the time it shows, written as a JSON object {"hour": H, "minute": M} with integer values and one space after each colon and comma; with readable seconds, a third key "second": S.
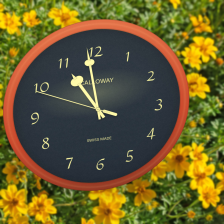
{"hour": 10, "minute": 58, "second": 49}
